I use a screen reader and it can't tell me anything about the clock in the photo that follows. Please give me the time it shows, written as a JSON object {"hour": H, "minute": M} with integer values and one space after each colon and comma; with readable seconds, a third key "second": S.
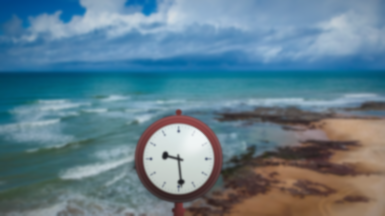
{"hour": 9, "minute": 29}
